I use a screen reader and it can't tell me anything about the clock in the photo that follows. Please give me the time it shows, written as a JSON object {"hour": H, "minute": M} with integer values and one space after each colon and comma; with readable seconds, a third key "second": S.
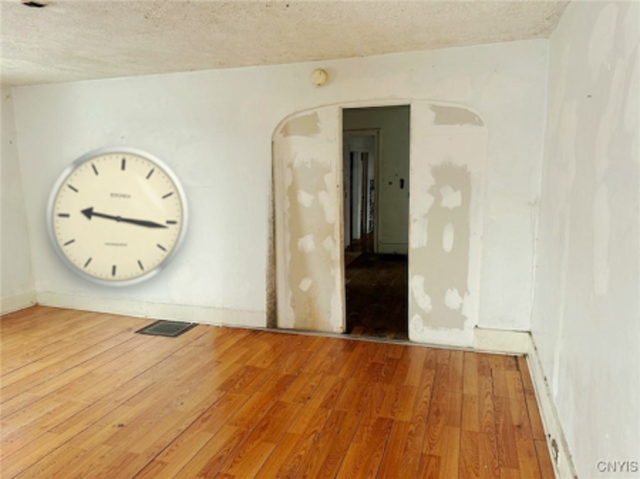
{"hour": 9, "minute": 16}
